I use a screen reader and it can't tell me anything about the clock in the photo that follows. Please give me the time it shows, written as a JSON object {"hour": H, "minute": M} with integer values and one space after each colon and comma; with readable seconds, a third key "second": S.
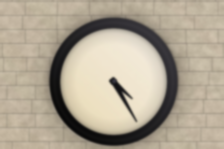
{"hour": 4, "minute": 25}
